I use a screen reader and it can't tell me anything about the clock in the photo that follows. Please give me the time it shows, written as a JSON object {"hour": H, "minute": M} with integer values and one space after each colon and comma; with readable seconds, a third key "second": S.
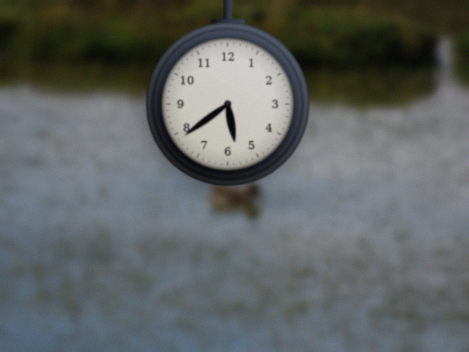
{"hour": 5, "minute": 39}
